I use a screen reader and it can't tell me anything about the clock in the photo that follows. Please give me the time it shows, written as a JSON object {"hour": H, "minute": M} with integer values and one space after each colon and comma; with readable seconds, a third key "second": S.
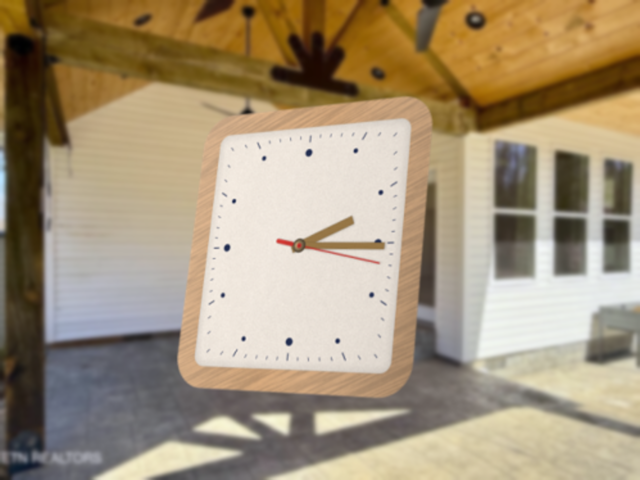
{"hour": 2, "minute": 15, "second": 17}
